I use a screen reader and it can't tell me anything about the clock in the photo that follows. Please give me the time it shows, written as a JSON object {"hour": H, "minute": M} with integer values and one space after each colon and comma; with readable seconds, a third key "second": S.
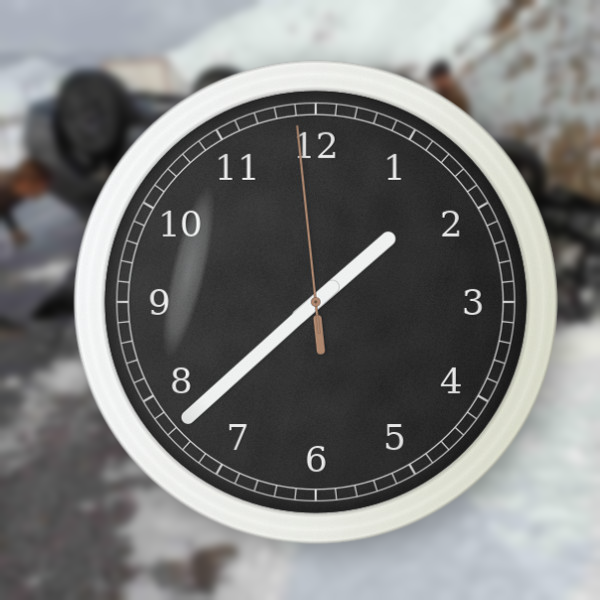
{"hour": 1, "minute": 37, "second": 59}
